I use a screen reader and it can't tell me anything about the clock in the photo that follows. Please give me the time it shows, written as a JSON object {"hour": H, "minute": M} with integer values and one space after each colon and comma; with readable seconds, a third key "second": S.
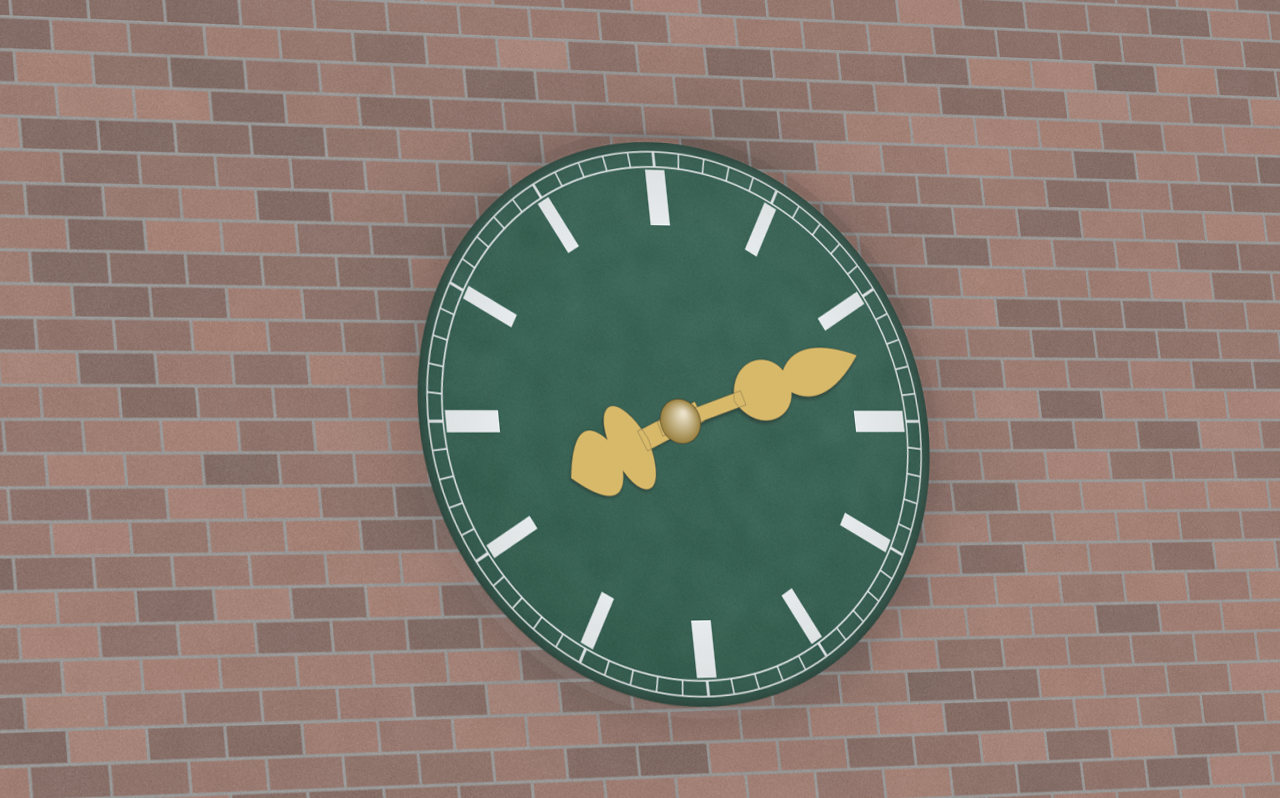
{"hour": 8, "minute": 12}
